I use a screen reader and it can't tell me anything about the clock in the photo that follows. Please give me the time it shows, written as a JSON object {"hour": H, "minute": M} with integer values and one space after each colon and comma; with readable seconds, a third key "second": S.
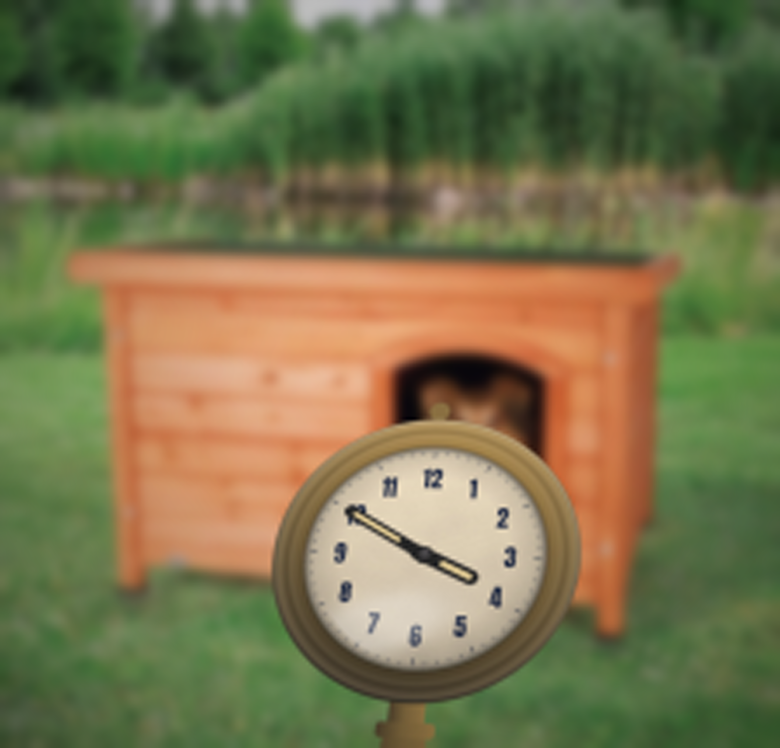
{"hour": 3, "minute": 50}
